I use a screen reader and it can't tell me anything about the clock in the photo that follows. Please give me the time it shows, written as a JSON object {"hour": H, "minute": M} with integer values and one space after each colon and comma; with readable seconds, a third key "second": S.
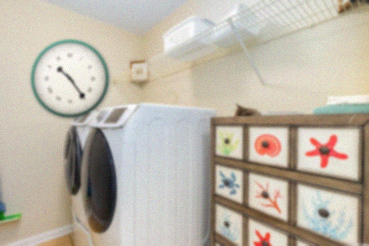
{"hour": 10, "minute": 24}
